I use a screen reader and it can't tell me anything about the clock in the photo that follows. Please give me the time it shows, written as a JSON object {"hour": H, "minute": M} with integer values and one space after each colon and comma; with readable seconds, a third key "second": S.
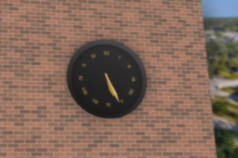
{"hour": 5, "minute": 26}
